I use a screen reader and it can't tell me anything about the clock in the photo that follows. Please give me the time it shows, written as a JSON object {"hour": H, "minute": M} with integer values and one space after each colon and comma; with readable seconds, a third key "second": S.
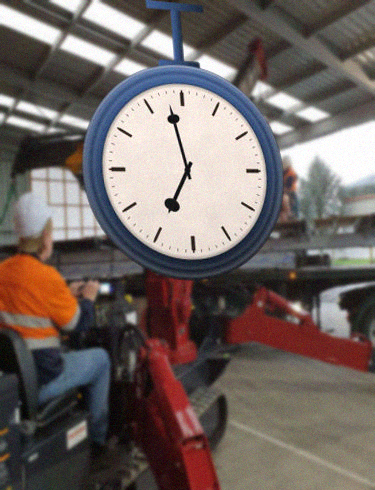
{"hour": 6, "minute": 58}
